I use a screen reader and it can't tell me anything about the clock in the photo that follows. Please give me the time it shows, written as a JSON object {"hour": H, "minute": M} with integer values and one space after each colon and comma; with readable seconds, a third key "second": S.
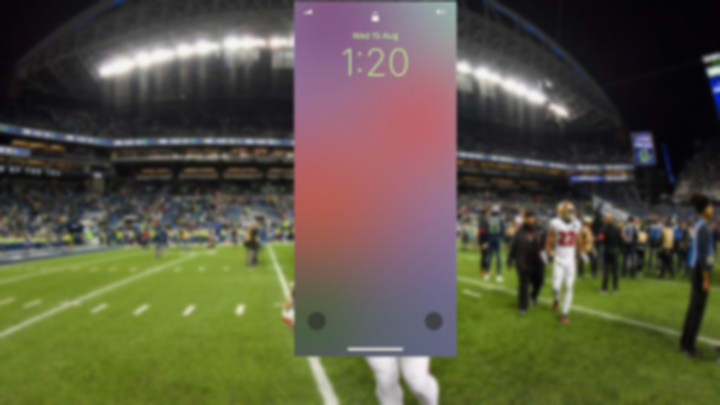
{"hour": 1, "minute": 20}
